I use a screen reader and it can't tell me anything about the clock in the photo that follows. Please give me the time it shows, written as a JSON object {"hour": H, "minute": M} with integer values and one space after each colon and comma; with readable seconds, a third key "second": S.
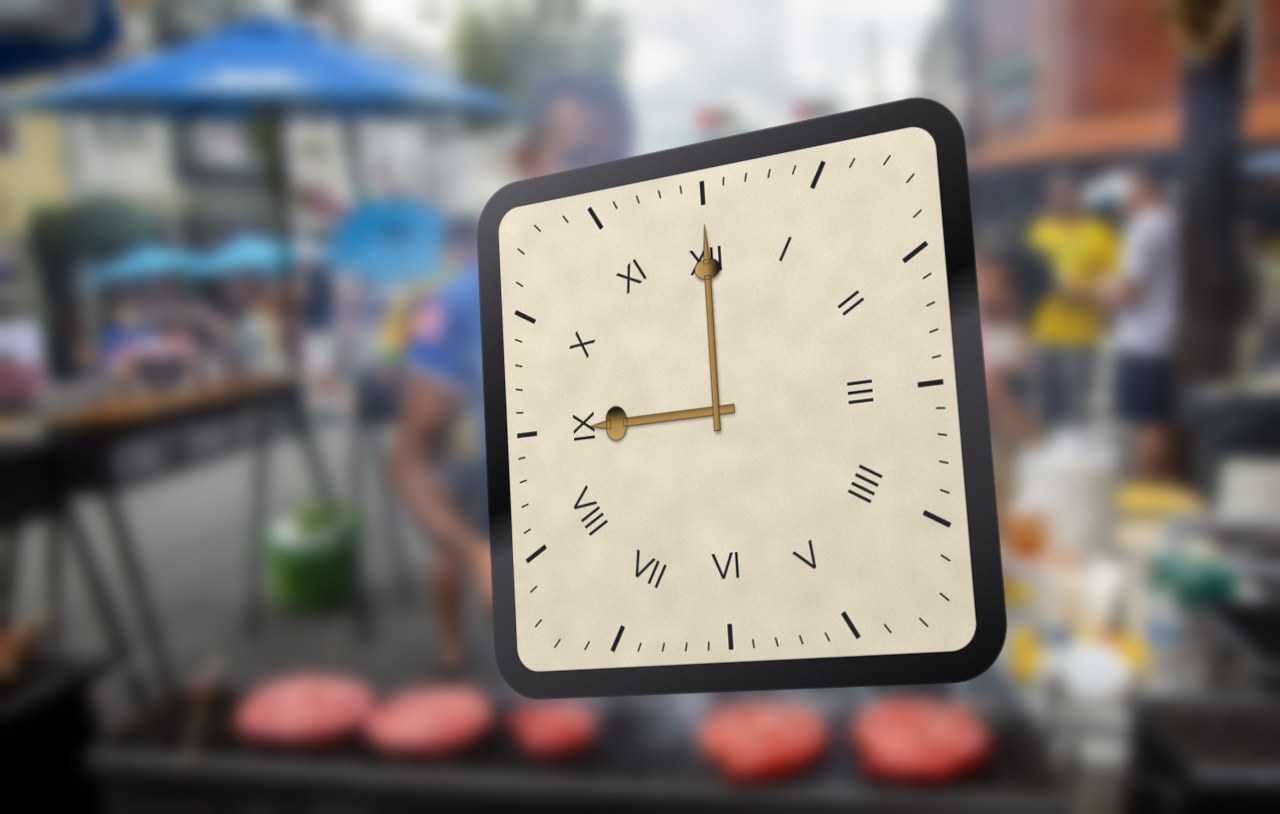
{"hour": 9, "minute": 0}
